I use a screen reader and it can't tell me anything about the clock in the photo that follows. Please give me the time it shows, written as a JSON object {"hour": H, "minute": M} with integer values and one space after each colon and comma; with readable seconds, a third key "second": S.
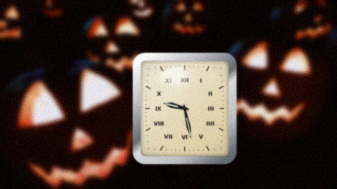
{"hour": 9, "minute": 28}
